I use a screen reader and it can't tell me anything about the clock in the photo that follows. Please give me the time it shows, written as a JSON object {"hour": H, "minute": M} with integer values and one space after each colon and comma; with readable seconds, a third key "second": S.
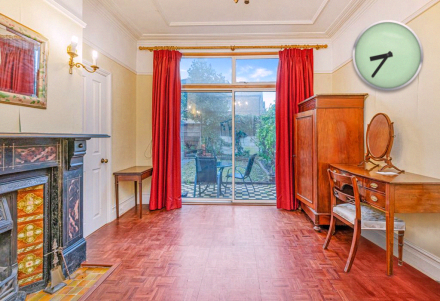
{"hour": 8, "minute": 36}
